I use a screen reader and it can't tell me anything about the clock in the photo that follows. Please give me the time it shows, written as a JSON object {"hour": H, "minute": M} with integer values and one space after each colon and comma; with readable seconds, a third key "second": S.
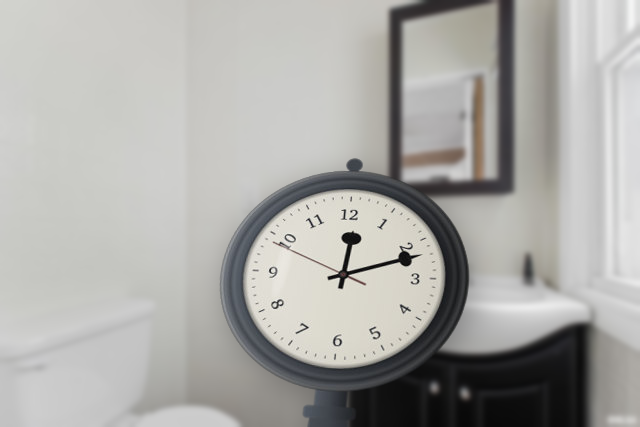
{"hour": 12, "minute": 11, "second": 49}
